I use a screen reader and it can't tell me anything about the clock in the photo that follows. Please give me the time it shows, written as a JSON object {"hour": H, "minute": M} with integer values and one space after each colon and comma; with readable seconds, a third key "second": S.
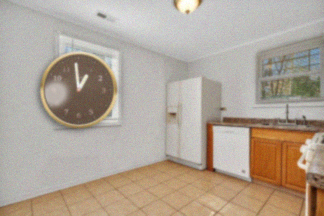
{"hour": 12, "minute": 59}
